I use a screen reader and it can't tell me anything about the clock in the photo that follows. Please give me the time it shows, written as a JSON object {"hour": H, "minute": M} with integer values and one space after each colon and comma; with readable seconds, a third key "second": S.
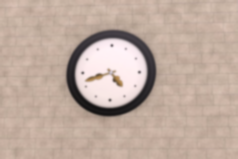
{"hour": 4, "minute": 42}
